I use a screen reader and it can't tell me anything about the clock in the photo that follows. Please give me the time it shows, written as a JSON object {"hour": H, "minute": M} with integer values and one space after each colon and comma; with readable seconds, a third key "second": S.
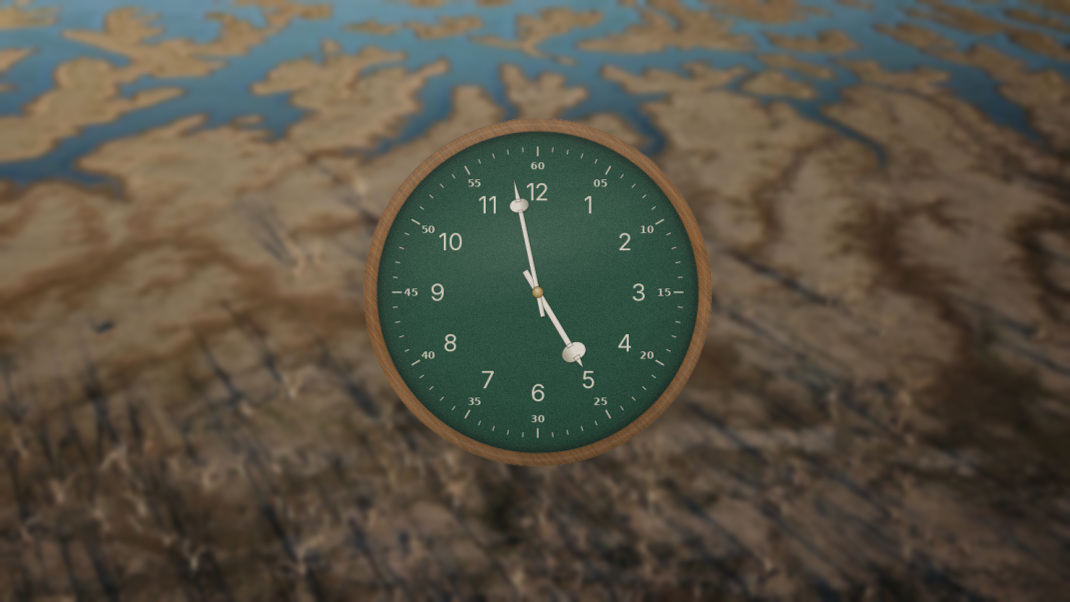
{"hour": 4, "minute": 58}
